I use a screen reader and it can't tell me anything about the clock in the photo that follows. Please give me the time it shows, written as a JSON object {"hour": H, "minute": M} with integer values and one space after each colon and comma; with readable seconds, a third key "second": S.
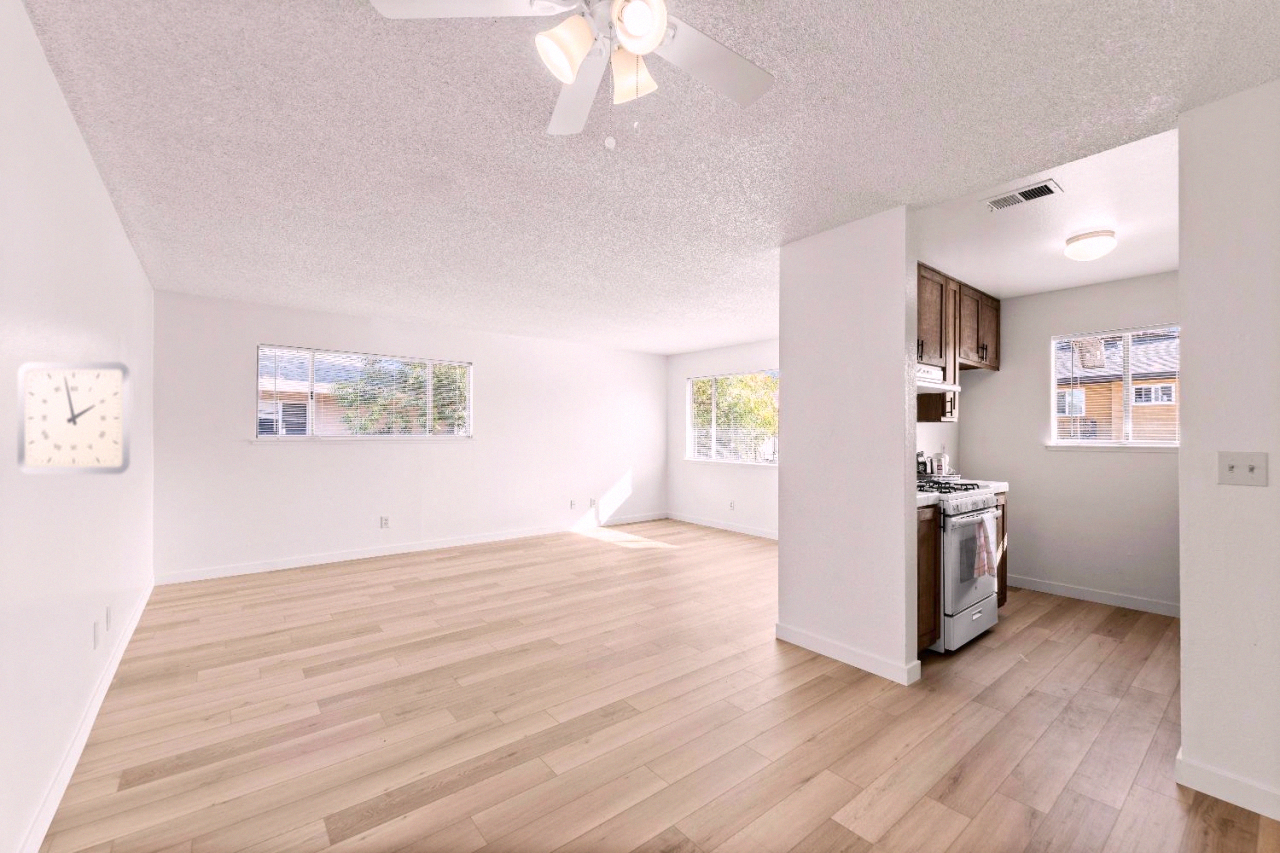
{"hour": 1, "minute": 58}
